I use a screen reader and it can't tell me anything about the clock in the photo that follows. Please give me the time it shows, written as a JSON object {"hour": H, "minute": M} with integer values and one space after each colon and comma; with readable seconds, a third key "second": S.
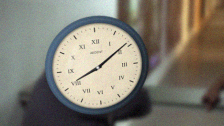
{"hour": 8, "minute": 9}
